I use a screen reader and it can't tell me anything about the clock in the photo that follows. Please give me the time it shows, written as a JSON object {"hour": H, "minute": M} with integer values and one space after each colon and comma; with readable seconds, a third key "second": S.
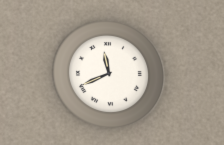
{"hour": 11, "minute": 41}
